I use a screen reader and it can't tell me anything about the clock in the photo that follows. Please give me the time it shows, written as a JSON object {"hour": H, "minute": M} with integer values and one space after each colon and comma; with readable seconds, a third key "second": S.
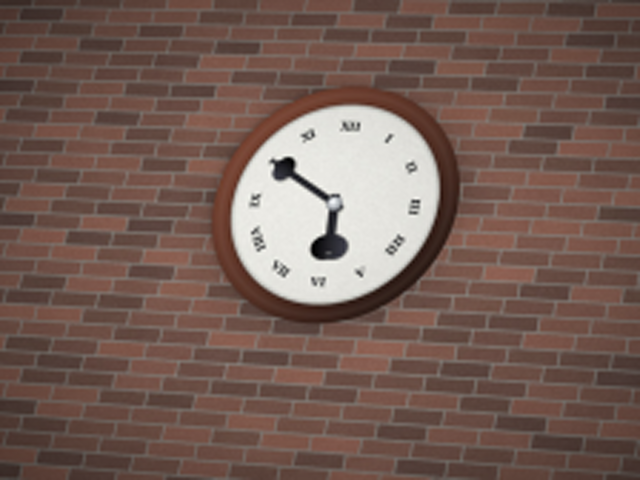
{"hour": 5, "minute": 50}
